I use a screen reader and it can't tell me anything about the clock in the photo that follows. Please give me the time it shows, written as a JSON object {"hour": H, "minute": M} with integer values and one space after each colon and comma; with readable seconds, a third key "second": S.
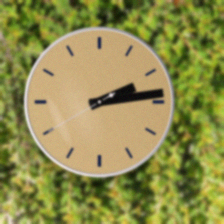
{"hour": 2, "minute": 13, "second": 40}
